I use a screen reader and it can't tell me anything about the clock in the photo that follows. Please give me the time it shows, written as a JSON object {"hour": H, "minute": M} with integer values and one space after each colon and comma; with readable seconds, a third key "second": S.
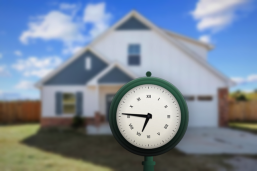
{"hour": 6, "minute": 46}
